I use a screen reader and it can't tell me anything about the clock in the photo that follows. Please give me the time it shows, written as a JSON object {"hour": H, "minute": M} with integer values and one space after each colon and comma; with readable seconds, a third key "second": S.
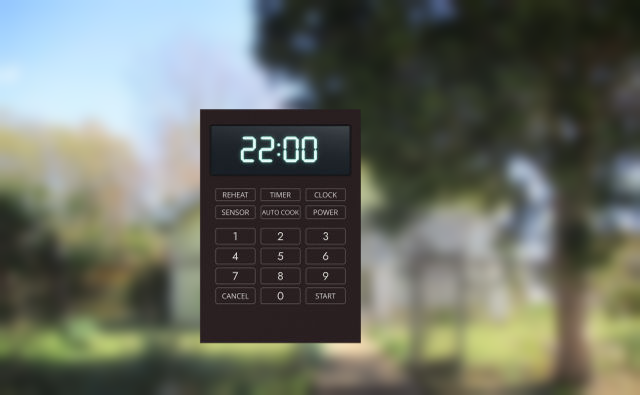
{"hour": 22, "minute": 0}
